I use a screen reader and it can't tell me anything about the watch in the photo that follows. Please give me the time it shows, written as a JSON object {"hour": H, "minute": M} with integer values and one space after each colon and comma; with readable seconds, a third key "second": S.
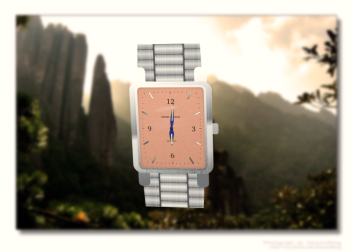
{"hour": 6, "minute": 1}
